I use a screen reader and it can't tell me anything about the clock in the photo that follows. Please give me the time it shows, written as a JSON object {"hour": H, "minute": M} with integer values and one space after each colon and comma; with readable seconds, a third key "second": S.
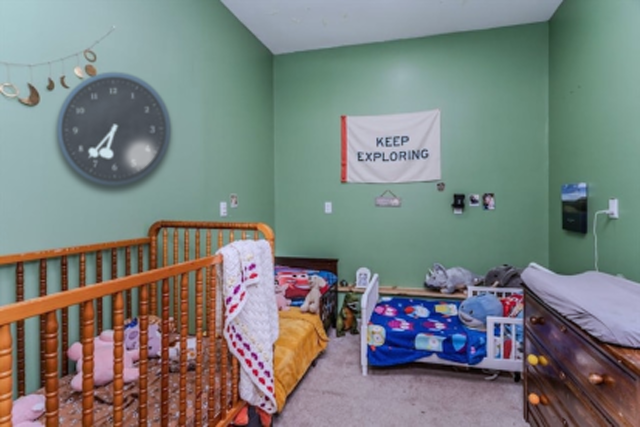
{"hour": 6, "minute": 37}
